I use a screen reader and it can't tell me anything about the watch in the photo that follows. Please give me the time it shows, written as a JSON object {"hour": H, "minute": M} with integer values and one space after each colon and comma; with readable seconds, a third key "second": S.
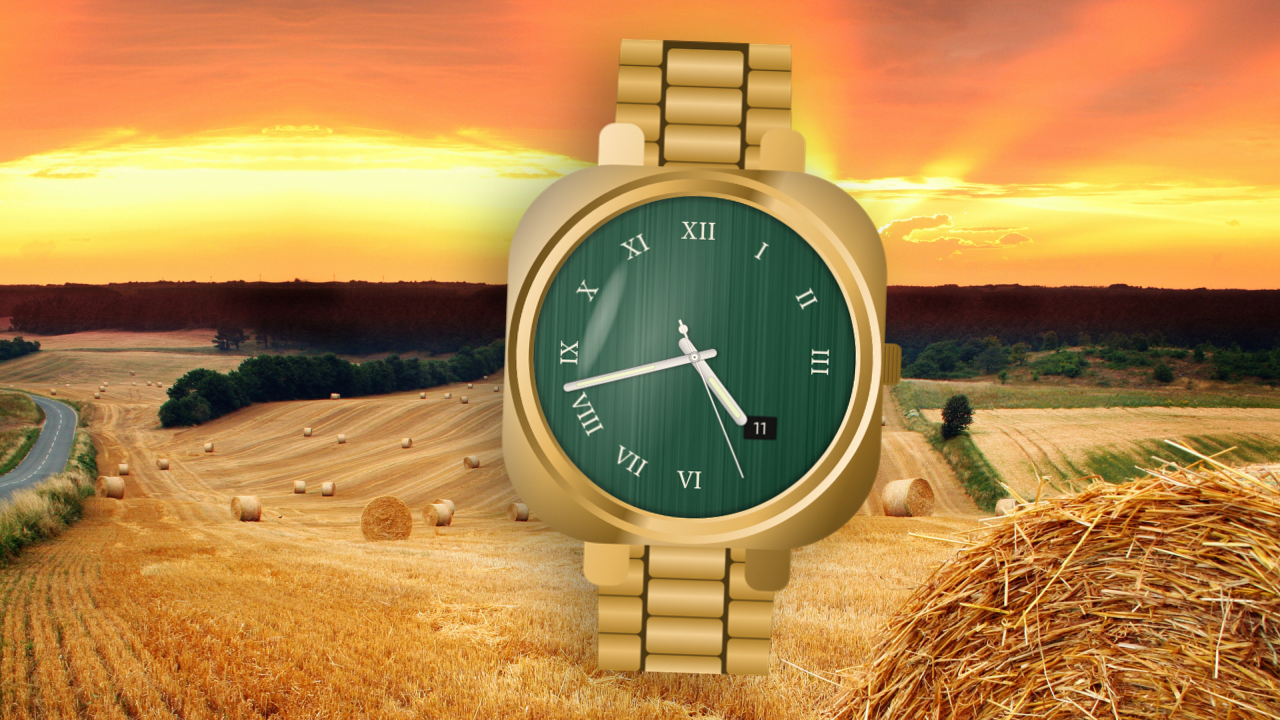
{"hour": 4, "minute": 42, "second": 26}
